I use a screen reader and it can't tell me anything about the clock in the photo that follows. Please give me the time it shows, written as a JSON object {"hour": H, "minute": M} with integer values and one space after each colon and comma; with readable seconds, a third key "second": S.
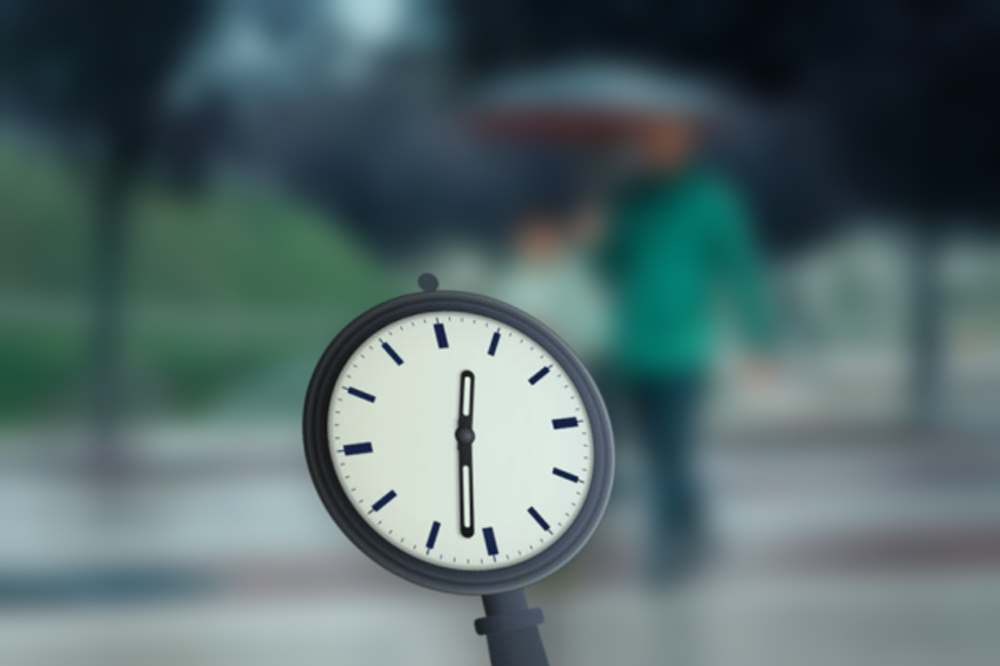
{"hour": 12, "minute": 32}
